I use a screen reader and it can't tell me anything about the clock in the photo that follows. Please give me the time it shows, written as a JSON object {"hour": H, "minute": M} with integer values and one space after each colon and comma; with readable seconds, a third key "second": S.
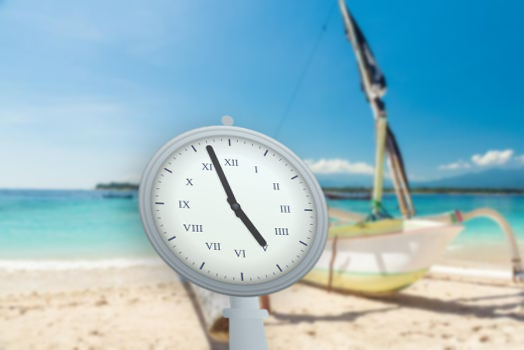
{"hour": 4, "minute": 57}
